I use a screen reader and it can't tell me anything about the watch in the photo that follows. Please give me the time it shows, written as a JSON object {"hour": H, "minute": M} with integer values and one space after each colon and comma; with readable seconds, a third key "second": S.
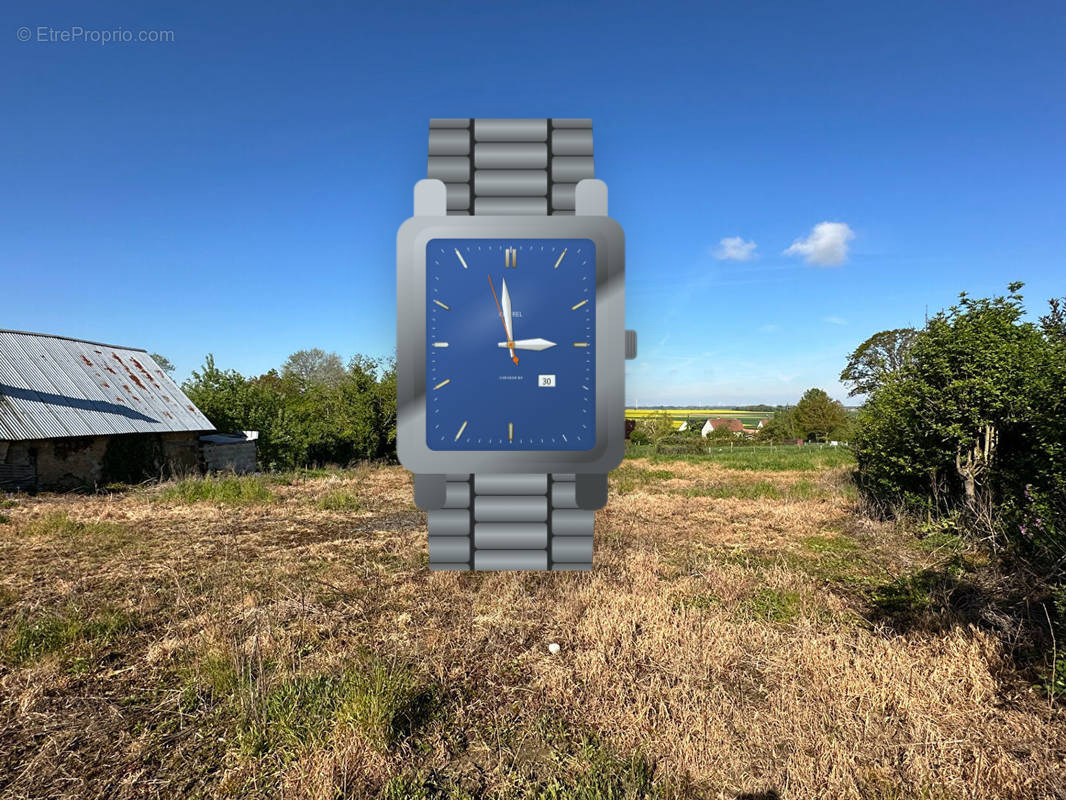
{"hour": 2, "minute": 58, "second": 57}
